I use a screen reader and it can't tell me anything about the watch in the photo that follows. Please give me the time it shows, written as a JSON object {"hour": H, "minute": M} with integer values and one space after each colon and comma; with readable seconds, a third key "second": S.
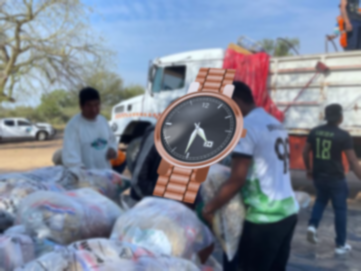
{"hour": 4, "minute": 31}
